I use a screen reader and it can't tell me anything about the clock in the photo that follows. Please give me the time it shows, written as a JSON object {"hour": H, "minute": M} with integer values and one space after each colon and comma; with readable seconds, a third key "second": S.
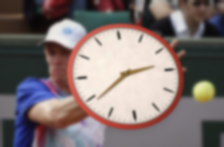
{"hour": 2, "minute": 39}
